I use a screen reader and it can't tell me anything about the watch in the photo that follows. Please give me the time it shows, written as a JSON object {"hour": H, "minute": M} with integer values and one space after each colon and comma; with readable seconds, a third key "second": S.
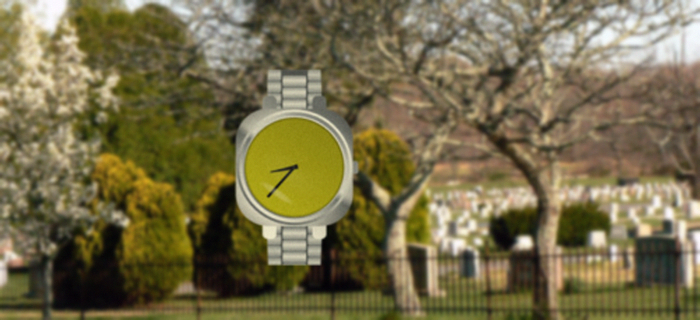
{"hour": 8, "minute": 37}
